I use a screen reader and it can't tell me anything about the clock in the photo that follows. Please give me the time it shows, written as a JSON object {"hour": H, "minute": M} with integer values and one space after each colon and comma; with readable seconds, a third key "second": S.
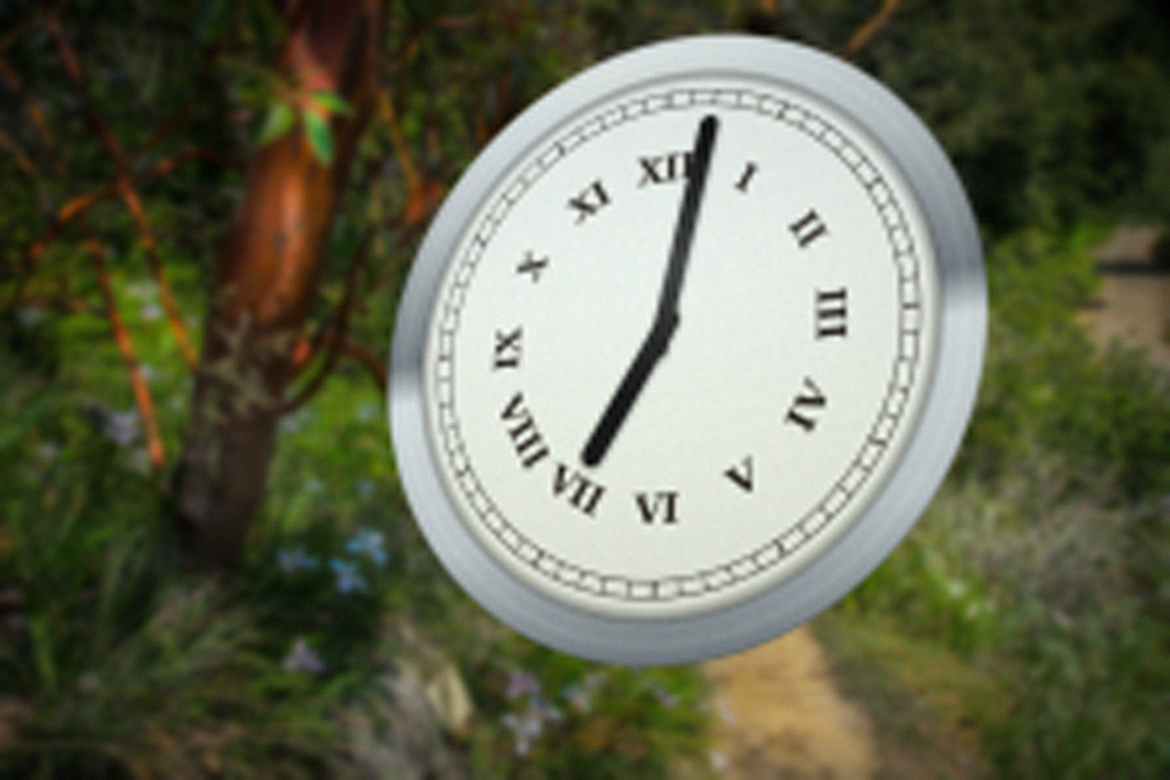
{"hour": 7, "minute": 2}
